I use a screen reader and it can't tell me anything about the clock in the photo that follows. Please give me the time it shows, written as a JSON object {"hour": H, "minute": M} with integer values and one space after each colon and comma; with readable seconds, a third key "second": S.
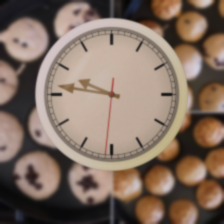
{"hour": 9, "minute": 46, "second": 31}
